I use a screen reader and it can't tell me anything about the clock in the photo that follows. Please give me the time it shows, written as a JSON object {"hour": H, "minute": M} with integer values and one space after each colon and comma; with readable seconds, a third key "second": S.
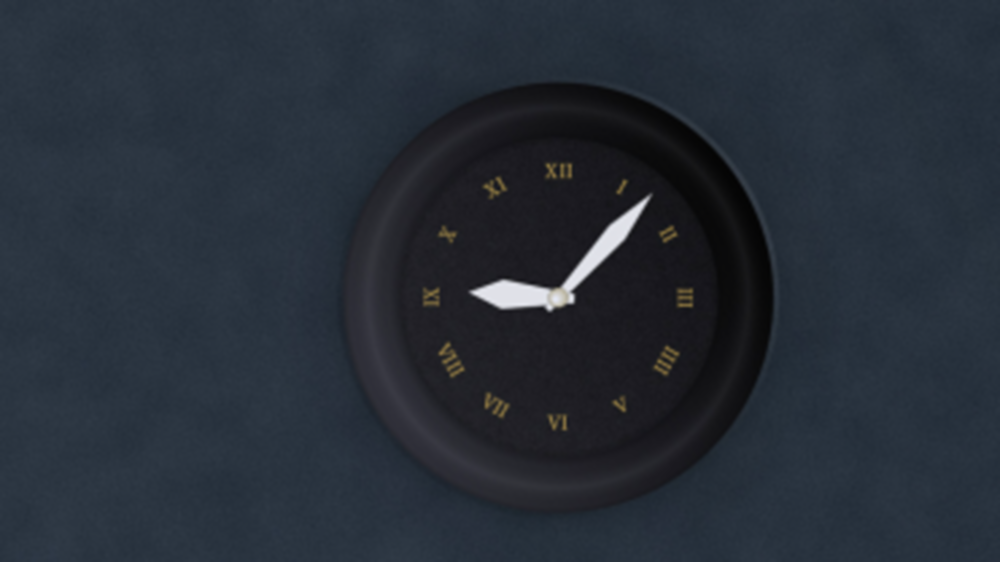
{"hour": 9, "minute": 7}
